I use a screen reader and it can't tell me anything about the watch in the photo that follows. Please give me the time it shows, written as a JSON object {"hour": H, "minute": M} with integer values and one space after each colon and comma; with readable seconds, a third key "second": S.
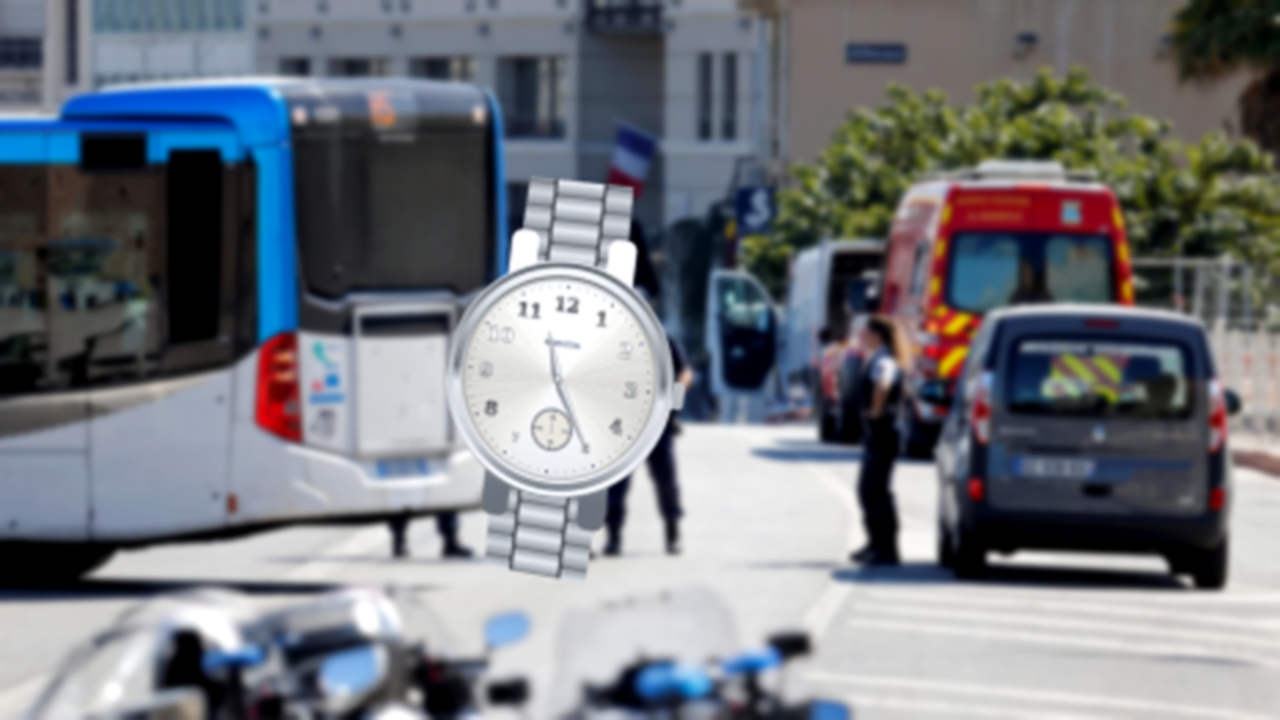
{"hour": 11, "minute": 25}
